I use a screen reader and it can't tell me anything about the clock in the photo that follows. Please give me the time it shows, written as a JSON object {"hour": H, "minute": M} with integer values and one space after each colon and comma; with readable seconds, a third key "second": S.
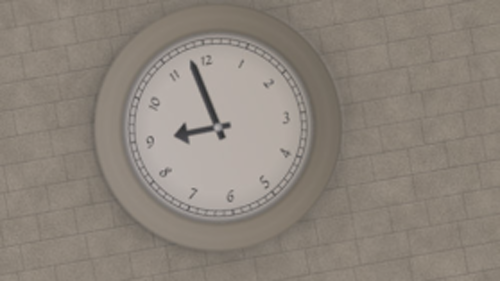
{"hour": 8, "minute": 58}
